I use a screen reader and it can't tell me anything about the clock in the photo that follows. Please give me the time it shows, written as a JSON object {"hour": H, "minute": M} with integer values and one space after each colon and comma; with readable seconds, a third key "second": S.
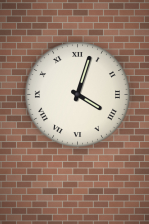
{"hour": 4, "minute": 3}
